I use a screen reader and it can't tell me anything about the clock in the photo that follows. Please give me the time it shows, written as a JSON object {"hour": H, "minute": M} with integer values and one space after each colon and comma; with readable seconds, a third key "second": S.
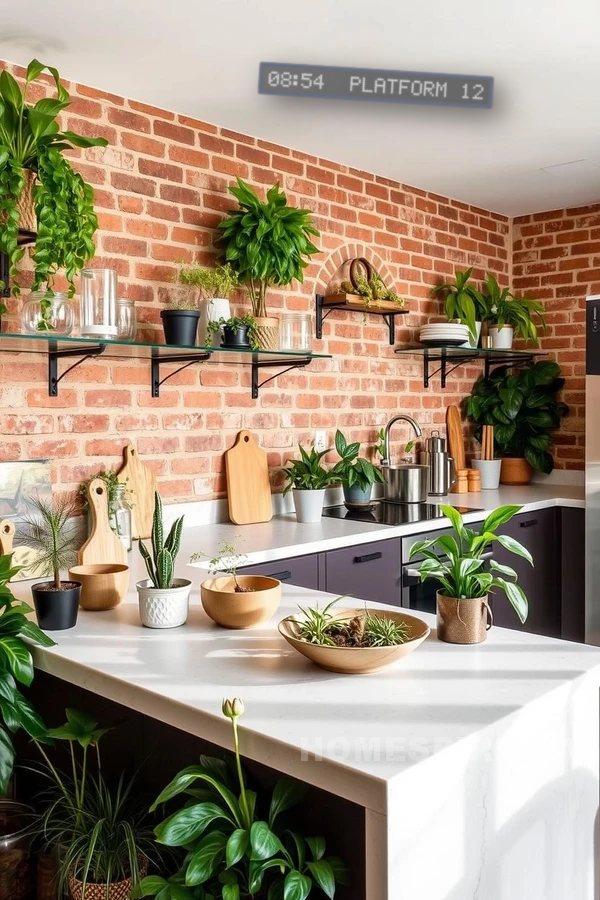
{"hour": 8, "minute": 54}
